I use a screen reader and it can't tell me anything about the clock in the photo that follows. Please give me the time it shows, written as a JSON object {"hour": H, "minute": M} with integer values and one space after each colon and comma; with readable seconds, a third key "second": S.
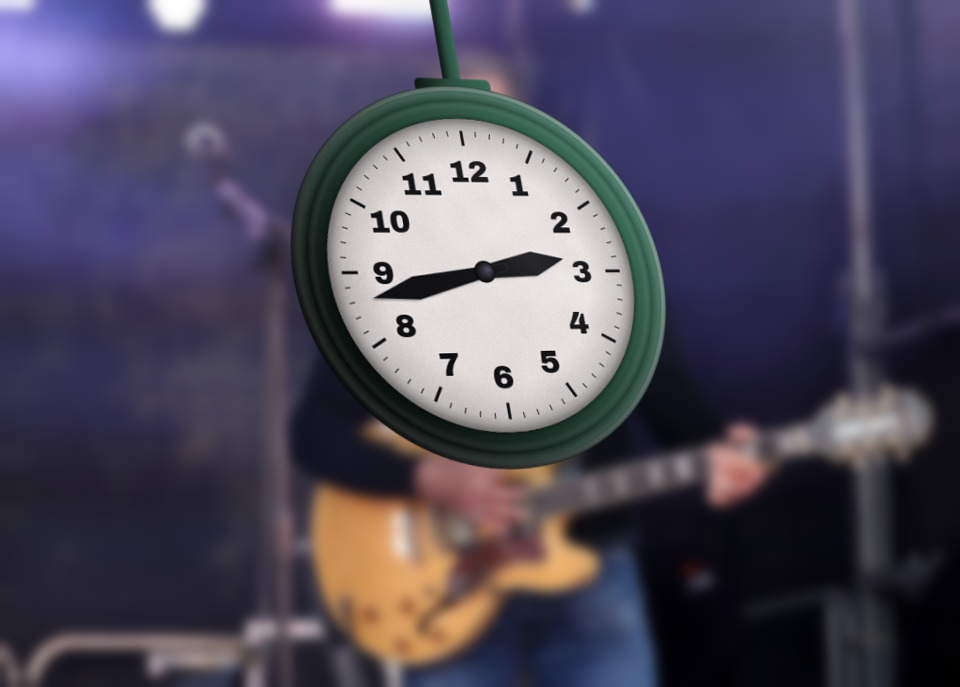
{"hour": 2, "minute": 43}
